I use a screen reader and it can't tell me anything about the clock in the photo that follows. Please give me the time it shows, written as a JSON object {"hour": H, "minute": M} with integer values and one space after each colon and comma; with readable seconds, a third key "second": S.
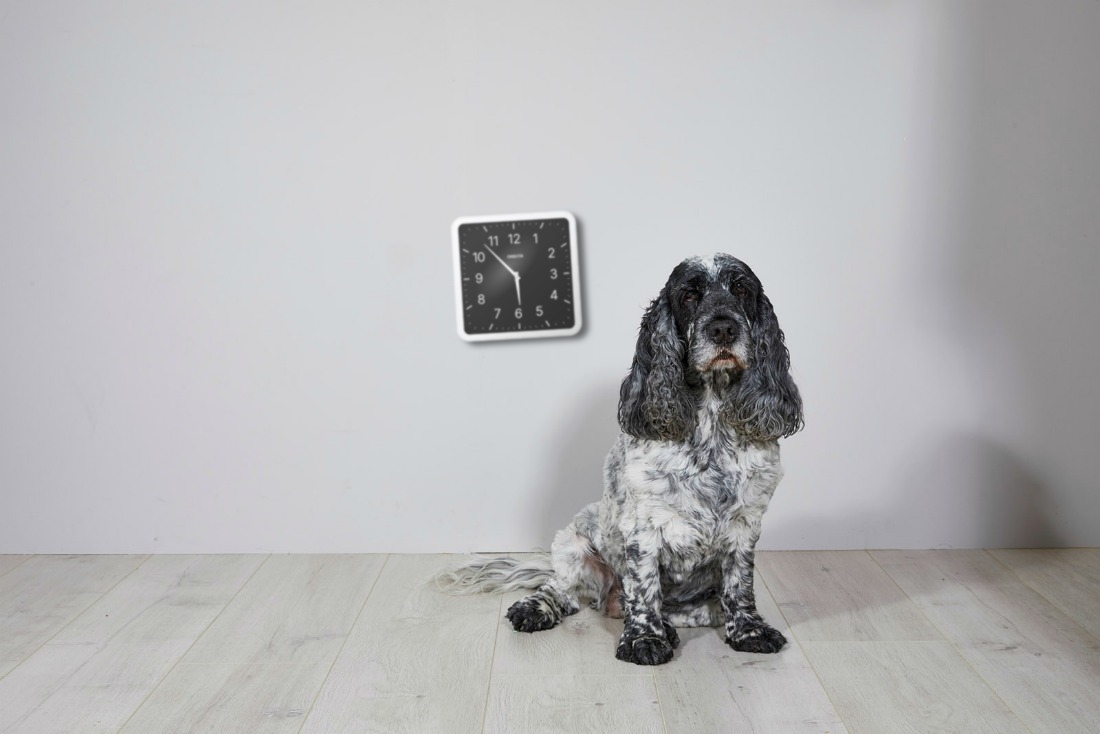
{"hour": 5, "minute": 53}
